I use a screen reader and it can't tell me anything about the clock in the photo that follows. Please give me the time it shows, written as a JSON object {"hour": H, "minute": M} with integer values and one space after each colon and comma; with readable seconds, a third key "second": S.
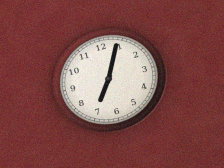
{"hour": 7, "minute": 4}
